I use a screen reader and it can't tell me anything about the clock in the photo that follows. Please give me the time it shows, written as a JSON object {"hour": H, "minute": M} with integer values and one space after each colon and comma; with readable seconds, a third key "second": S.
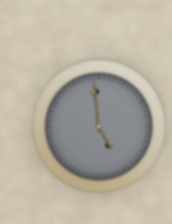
{"hour": 4, "minute": 59}
